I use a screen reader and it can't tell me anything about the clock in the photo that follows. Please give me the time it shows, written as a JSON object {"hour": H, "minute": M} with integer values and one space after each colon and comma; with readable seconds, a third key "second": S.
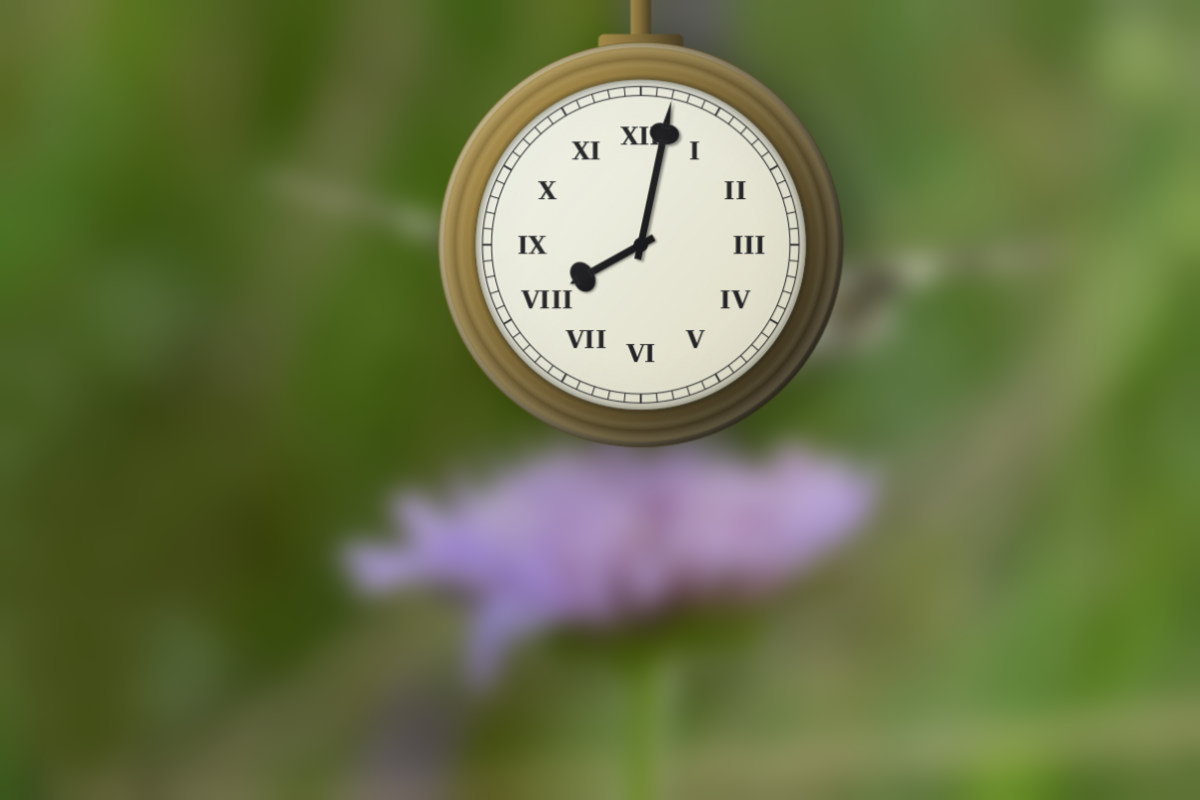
{"hour": 8, "minute": 2}
